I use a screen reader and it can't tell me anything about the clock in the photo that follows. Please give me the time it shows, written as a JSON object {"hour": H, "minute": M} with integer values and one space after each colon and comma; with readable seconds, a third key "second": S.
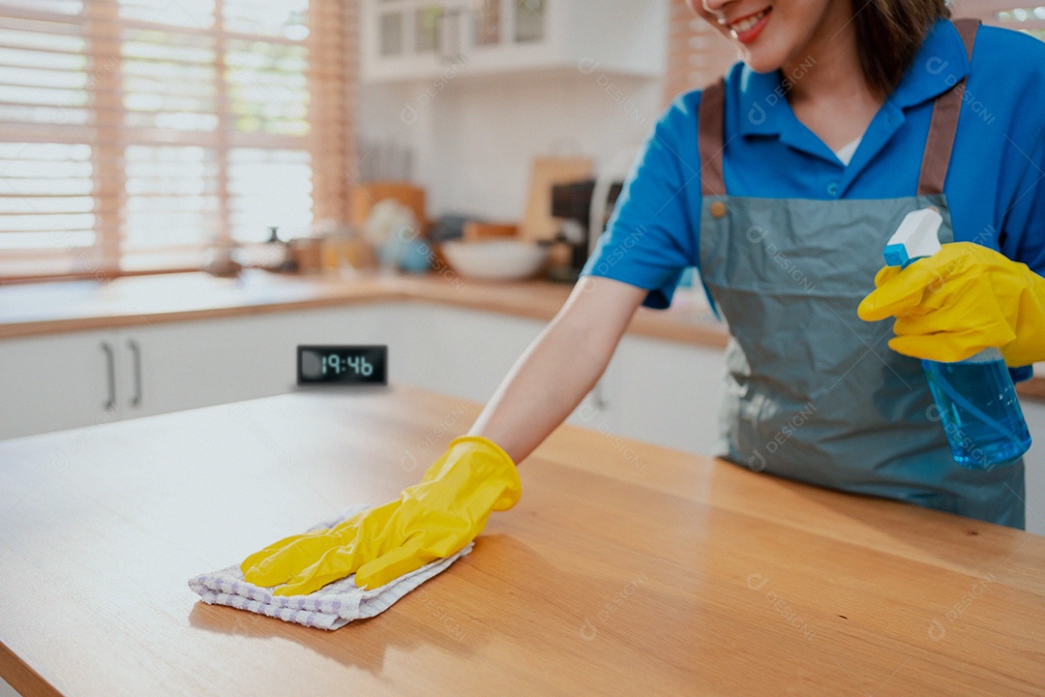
{"hour": 19, "minute": 46}
